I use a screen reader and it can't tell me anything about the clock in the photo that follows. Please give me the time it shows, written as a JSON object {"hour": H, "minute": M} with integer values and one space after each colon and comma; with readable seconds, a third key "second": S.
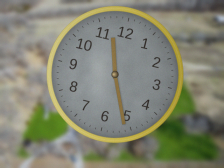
{"hour": 11, "minute": 26}
